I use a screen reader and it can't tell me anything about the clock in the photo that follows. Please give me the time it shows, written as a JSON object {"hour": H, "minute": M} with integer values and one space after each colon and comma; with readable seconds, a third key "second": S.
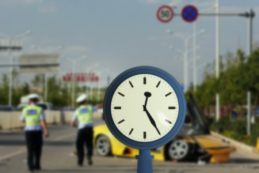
{"hour": 12, "minute": 25}
